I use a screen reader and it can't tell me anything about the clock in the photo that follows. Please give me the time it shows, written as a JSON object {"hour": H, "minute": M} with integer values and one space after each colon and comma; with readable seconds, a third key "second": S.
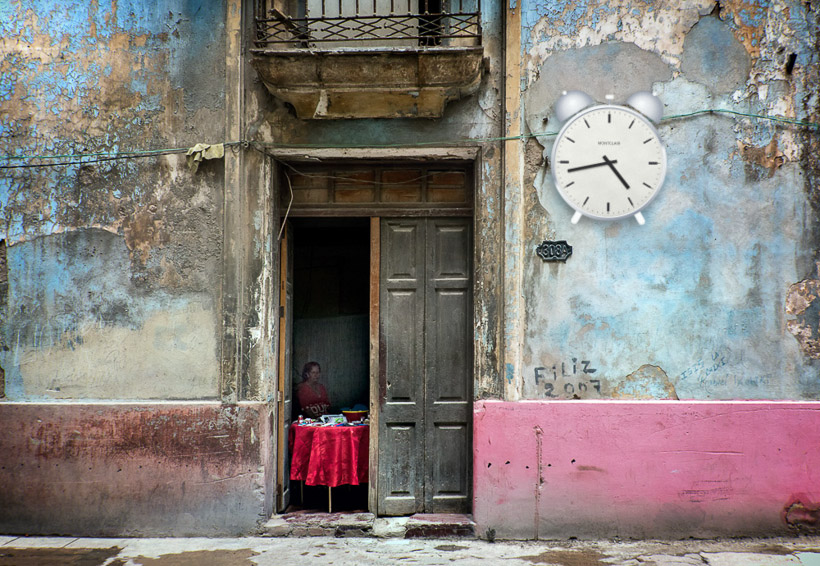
{"hour": 4, "minute": 43}
